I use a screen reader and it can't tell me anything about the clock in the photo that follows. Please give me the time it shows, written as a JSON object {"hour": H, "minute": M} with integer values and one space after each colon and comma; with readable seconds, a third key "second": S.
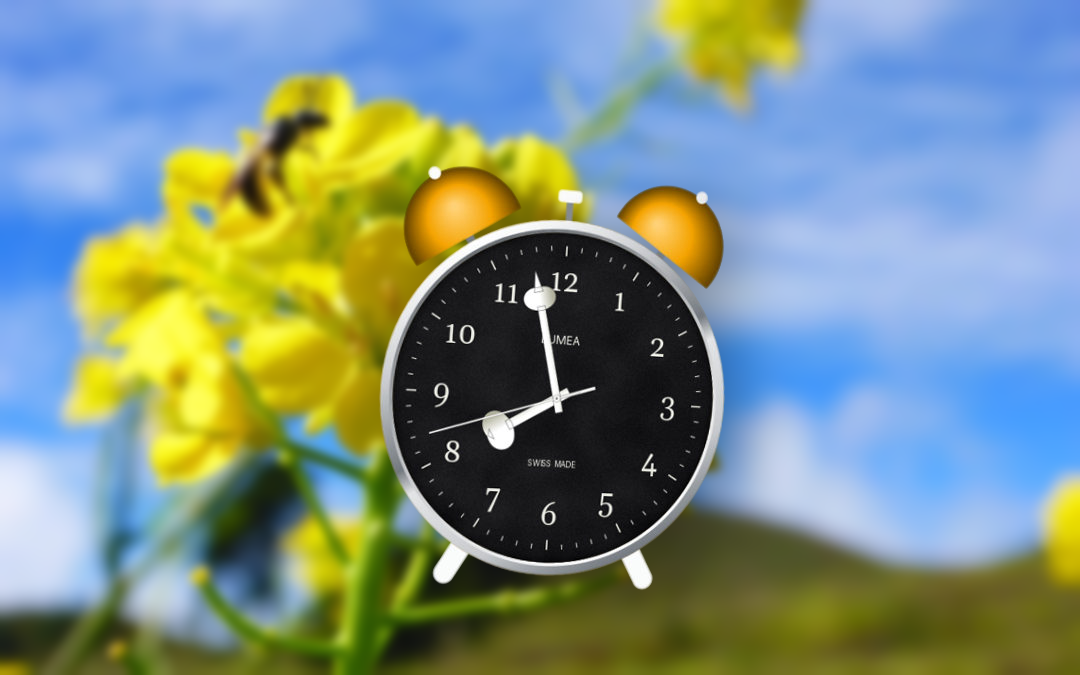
{"hour": 7, "minute": 57, "second": 42}
